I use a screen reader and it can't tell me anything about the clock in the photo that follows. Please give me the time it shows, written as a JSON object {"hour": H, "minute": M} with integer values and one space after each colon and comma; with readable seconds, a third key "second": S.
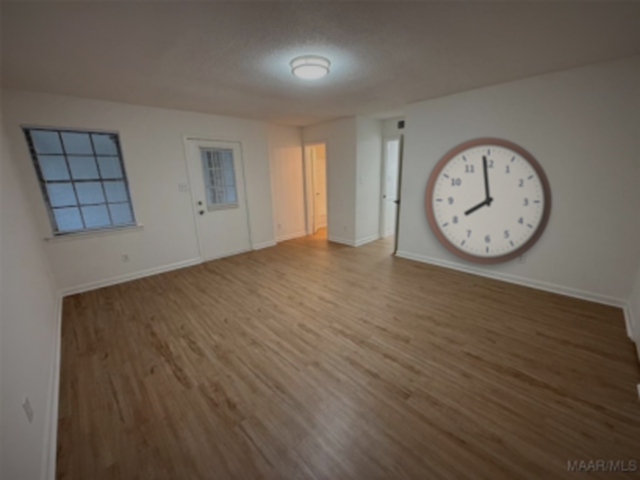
{"hour": 7, "minute": 59}
